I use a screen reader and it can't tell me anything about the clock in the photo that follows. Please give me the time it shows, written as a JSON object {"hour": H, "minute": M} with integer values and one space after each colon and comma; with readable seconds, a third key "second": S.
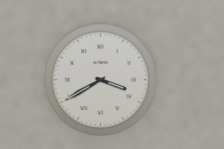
{"hour": 3, "minute": 40}
